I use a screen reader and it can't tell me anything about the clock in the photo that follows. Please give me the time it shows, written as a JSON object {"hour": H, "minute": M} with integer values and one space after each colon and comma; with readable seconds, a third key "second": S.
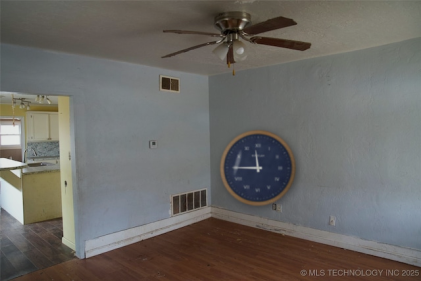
{"hour": 11, "minute": 45}
